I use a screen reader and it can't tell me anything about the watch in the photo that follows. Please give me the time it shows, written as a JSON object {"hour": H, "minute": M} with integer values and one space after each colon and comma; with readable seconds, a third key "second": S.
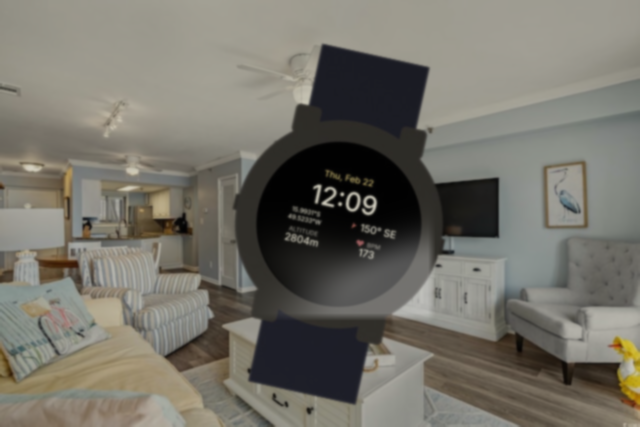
{"hour": 12, "minute": 9}
